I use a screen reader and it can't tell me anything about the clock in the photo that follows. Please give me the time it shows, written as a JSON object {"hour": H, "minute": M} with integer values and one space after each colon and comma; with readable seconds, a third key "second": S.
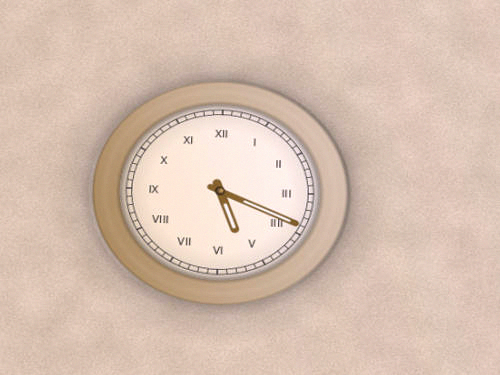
{"hour": 5, "minute": 19}
